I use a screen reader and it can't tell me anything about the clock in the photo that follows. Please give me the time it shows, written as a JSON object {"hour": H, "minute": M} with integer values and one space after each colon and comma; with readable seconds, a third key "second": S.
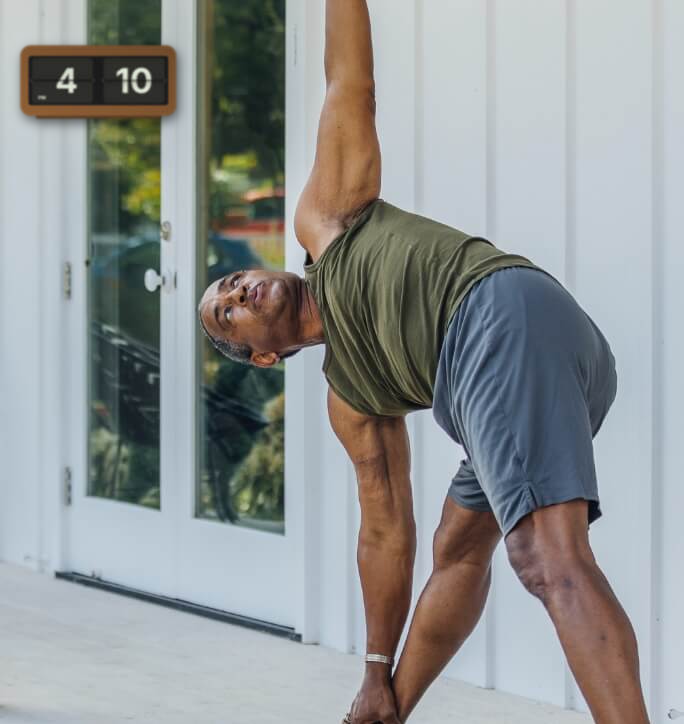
{"hour": 4, "minute": 10}
